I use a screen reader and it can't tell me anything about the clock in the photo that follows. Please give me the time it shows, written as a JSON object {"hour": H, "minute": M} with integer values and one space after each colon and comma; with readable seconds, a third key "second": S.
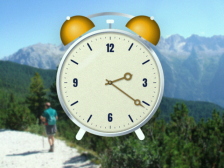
{"hour": 2, "minute": 21}
